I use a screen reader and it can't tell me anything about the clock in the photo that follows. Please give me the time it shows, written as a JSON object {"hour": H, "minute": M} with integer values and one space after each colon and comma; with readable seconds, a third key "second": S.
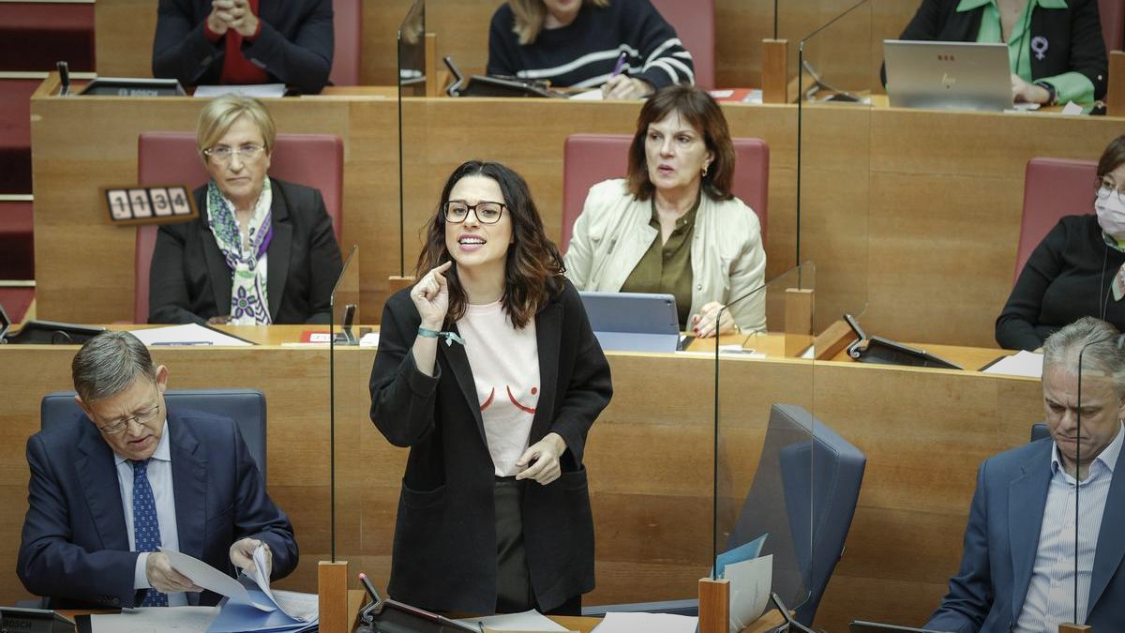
{"hour": 11, "minute": 34}
